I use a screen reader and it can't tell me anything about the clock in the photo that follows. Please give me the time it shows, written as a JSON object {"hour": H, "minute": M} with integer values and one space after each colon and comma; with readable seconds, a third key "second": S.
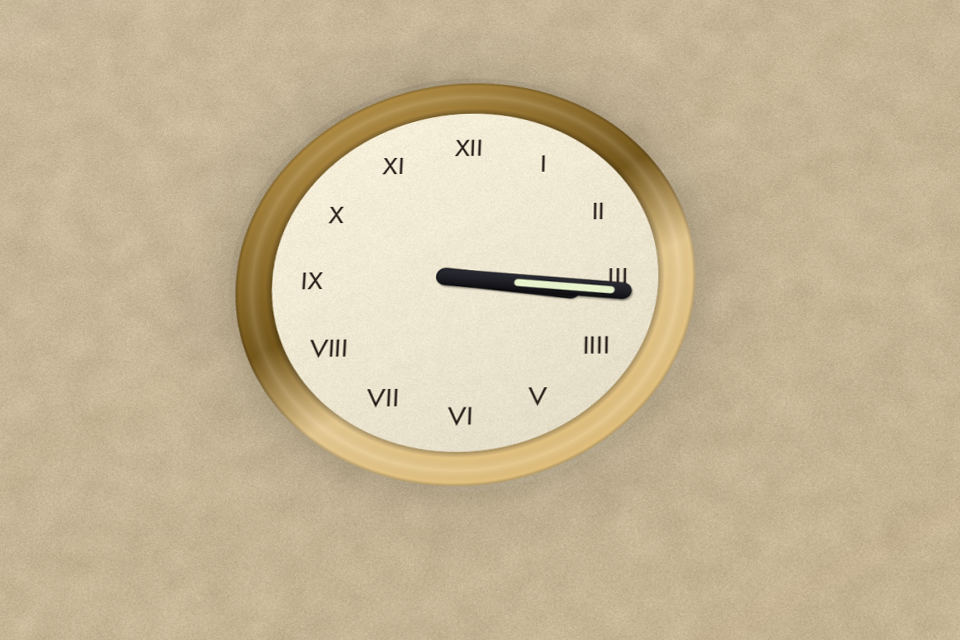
{"hour": 3, "minute": 16}
